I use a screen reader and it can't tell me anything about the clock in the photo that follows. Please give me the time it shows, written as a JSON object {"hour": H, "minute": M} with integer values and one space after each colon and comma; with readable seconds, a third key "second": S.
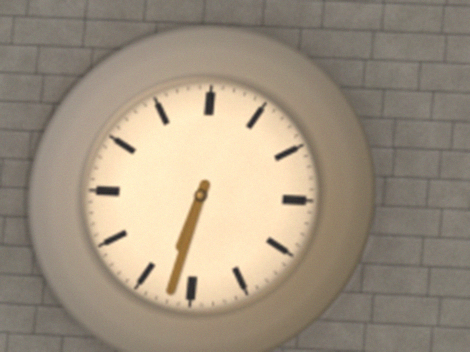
{"hour": 6, "minute": 32}
